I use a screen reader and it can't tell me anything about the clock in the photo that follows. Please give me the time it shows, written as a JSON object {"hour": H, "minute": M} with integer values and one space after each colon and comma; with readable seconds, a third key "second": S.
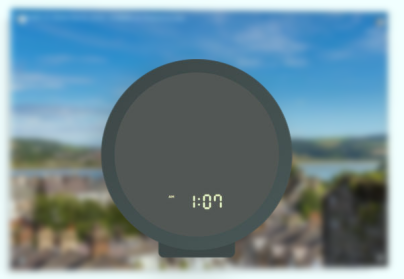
{"hour": 1, "minute": 7}
